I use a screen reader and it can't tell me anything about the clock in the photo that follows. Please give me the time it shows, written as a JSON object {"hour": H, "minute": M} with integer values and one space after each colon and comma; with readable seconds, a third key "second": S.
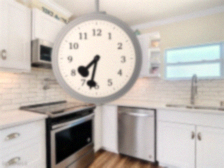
{"hour": 7, "minute": 32}
